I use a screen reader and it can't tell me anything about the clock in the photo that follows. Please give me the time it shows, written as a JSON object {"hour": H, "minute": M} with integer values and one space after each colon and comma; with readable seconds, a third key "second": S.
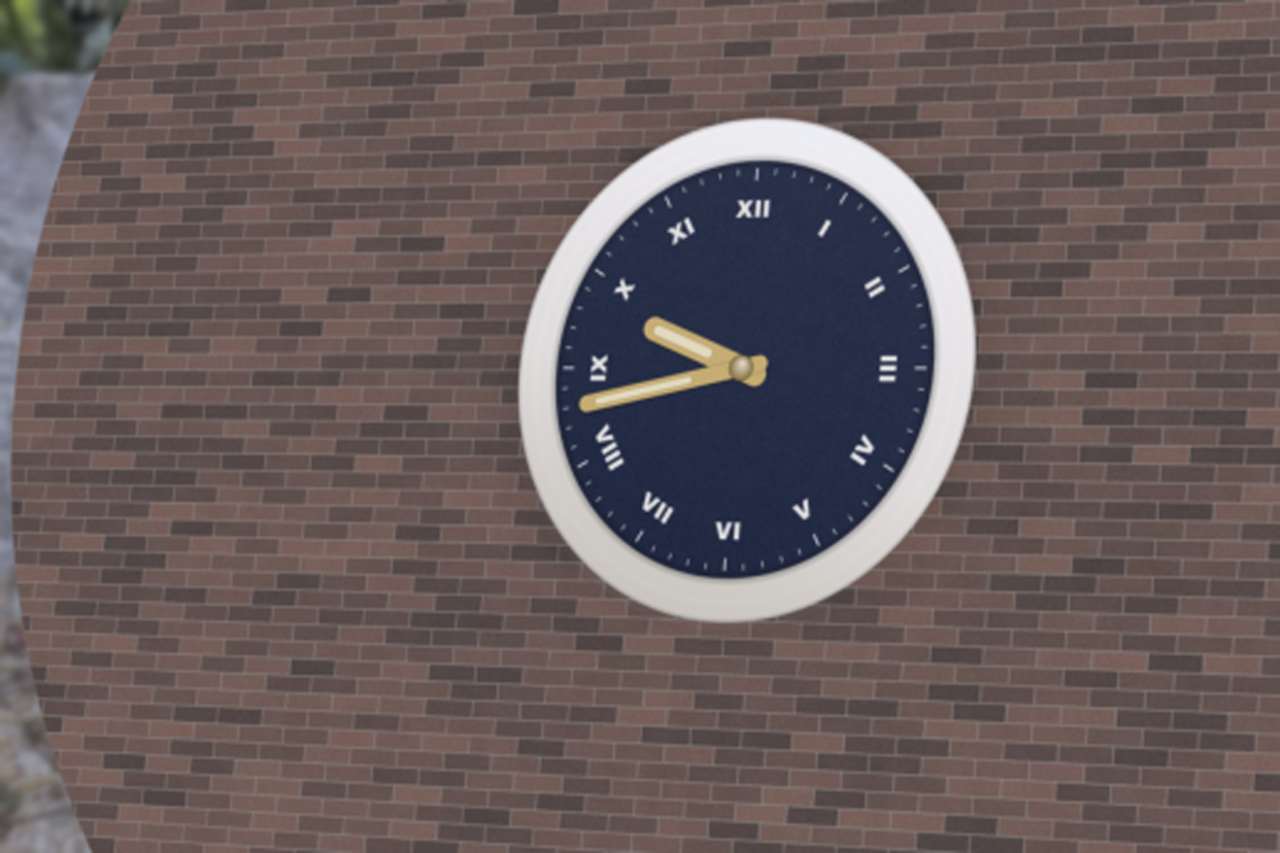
{"hour": 9, "minute": 43}
